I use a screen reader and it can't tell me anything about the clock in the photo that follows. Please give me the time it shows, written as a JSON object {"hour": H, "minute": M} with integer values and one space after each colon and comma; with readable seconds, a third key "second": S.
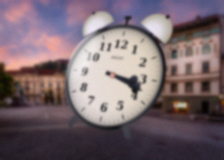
{"hour": 3, "minute": 18}
